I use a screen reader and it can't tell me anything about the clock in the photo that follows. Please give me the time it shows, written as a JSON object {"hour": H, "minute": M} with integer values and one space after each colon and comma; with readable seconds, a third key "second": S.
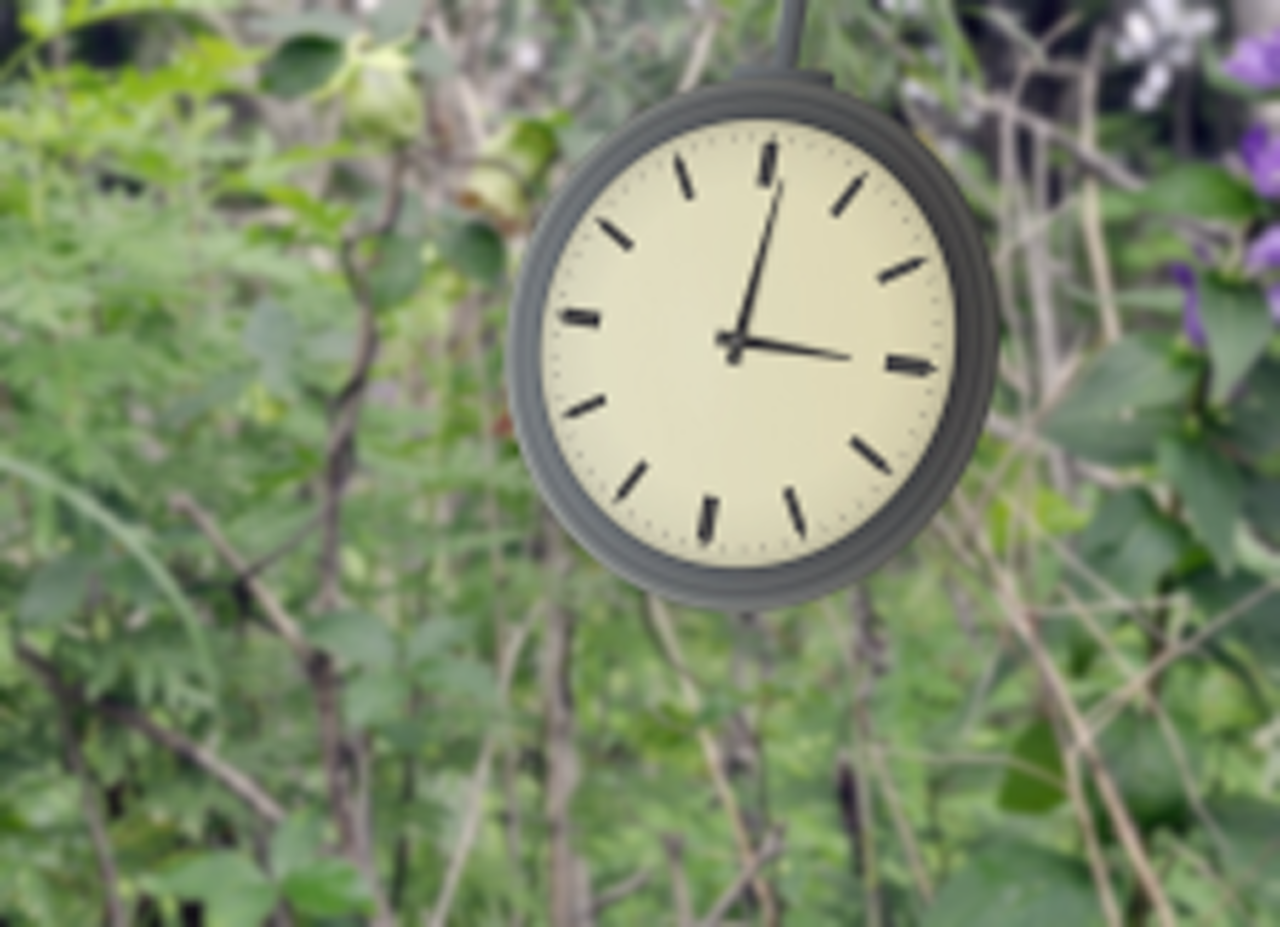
{"hour": 3, "minute": 1}
